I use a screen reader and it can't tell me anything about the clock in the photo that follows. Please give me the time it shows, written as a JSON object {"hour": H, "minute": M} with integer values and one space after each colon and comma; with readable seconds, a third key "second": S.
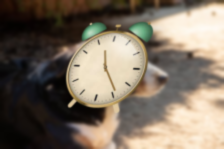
{"hour": 11, "minute": 24}
